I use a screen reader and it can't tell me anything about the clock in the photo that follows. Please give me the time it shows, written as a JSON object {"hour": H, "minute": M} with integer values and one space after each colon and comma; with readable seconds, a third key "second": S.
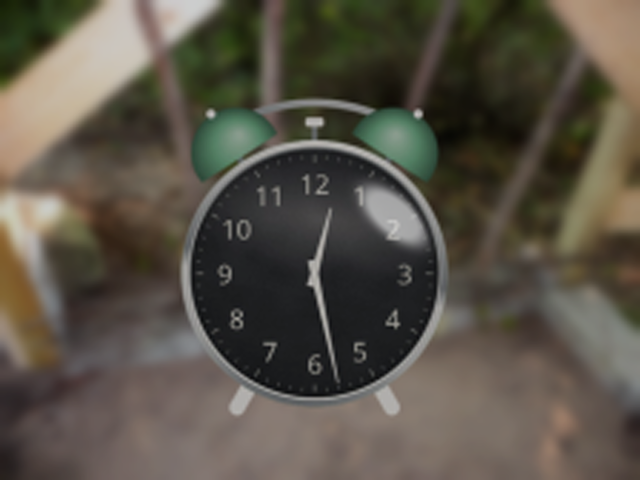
{"hour": 12, "minute": 28}
